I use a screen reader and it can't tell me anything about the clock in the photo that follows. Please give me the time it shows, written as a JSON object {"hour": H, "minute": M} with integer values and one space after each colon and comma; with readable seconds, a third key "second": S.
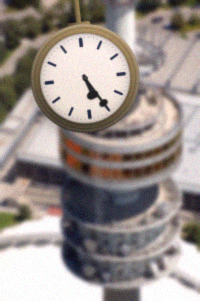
{"hour": 5, "minute": 25}
